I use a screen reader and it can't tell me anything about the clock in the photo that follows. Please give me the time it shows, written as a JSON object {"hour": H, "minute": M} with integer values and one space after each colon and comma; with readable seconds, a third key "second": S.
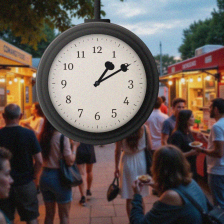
{"hour": 1, "minute": 10}
